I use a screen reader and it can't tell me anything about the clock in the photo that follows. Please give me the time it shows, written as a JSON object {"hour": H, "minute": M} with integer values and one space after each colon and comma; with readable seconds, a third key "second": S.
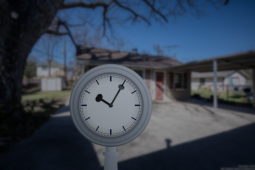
{"hour": 10, "minute": 5}
